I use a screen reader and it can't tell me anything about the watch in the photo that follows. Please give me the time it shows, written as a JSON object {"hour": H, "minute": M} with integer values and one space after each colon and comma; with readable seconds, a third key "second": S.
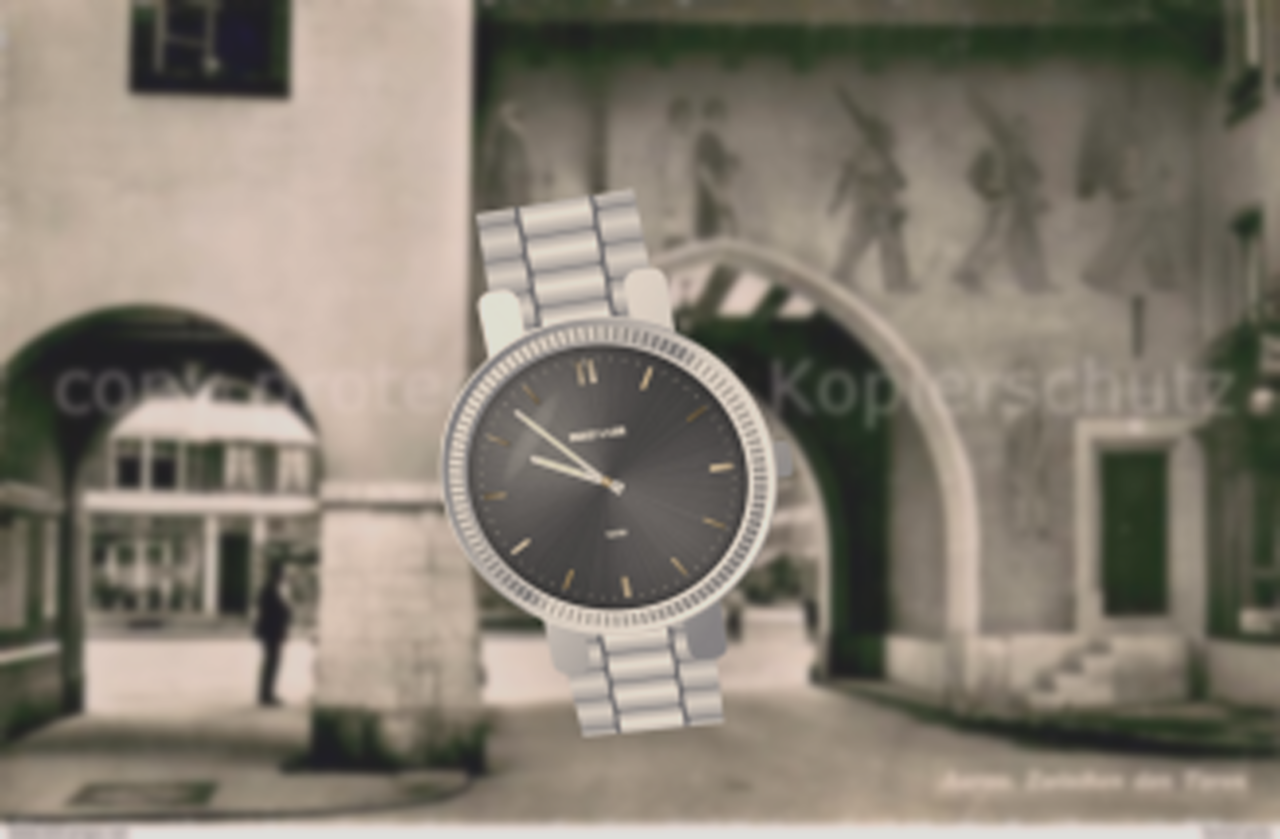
{"hour": 9, "minute": 53}
